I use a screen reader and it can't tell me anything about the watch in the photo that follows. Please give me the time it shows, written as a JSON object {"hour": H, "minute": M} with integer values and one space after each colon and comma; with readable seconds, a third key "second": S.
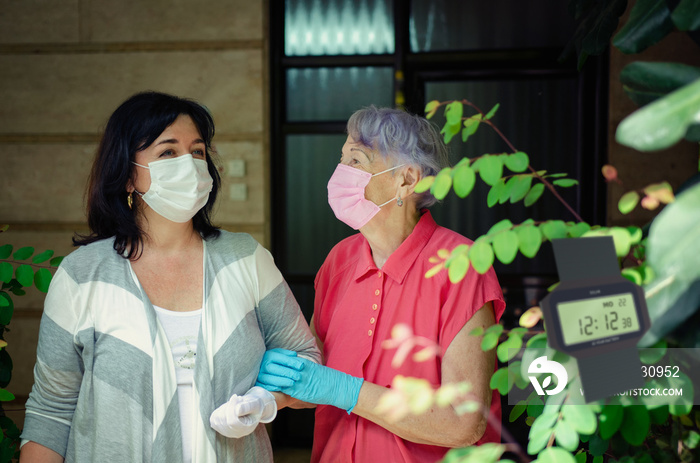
{"hour": 12, "minute": 12}
